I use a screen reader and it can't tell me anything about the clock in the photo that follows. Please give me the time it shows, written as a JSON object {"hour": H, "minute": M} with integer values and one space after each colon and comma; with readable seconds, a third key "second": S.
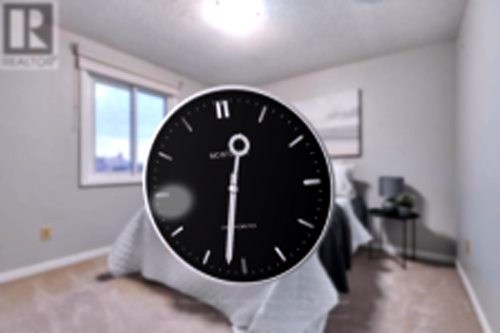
{"hour": 12, "minute": 32}
